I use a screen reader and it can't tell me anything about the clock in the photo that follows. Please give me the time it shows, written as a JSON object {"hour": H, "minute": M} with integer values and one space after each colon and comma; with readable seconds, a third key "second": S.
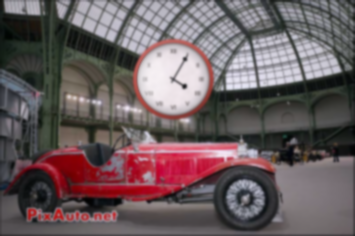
{"hour": 4, "minute": 5}
